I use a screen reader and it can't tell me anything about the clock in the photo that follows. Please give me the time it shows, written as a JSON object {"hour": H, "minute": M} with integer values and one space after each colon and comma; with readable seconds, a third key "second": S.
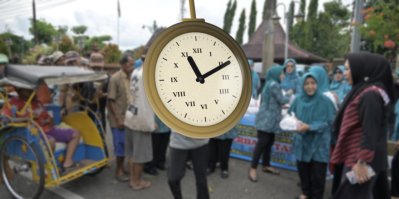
{"hour": 11, "minute": 11}
